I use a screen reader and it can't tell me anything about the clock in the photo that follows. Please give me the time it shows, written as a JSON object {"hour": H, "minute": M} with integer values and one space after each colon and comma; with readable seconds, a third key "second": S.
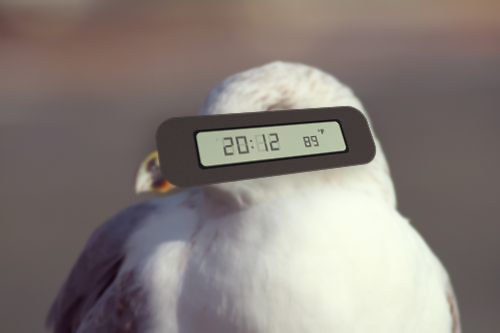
{"hour": 20, "minute": 12}
